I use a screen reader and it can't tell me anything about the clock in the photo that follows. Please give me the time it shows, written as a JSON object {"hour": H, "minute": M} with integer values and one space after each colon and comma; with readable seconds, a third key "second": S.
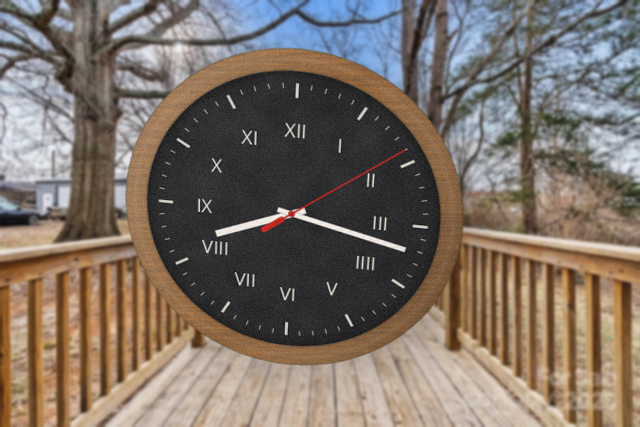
{"hour": 8, "minute": 17, "second": 9}
